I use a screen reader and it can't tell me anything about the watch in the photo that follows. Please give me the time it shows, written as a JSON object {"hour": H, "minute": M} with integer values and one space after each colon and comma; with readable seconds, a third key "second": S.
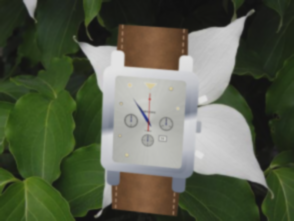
{"hour": 10, "minute": 54}
